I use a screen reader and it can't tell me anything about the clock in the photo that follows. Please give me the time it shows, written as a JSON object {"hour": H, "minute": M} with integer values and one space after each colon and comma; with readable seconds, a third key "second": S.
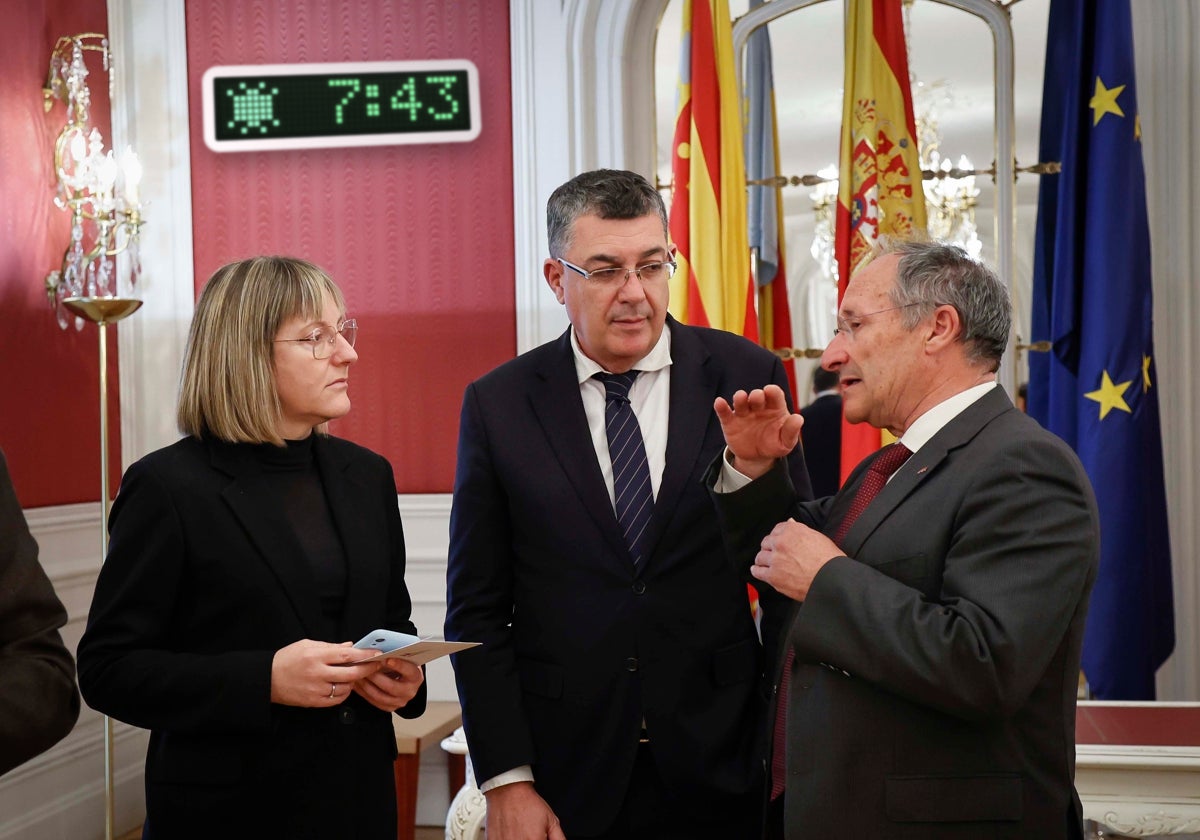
{"hour": 7, "minute": 43}
